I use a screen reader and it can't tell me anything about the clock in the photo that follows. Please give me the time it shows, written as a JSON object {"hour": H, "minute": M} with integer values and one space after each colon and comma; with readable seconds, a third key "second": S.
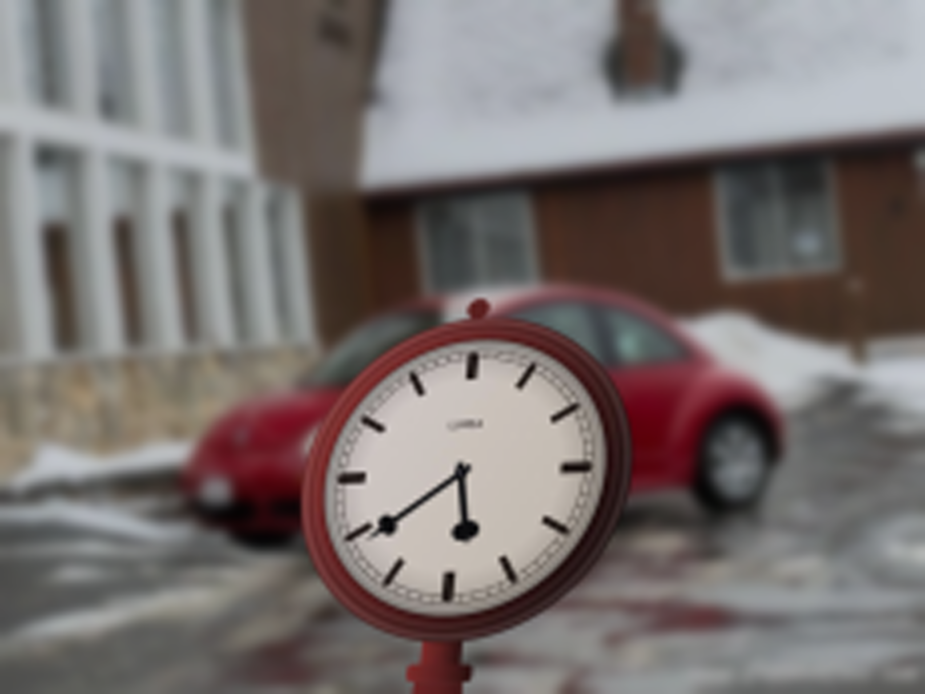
{"hour": 5, "minute": 39}
